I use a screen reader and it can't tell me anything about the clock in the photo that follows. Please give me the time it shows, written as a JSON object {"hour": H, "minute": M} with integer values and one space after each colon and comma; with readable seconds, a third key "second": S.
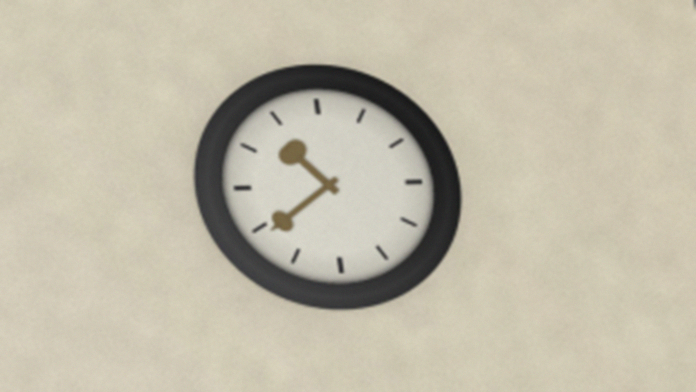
{"hour": 10, "minute": 39}
